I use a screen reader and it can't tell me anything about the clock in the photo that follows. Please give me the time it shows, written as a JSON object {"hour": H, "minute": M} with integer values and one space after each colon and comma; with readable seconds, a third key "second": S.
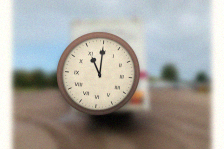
{"hour": 11, "minute": 0}
